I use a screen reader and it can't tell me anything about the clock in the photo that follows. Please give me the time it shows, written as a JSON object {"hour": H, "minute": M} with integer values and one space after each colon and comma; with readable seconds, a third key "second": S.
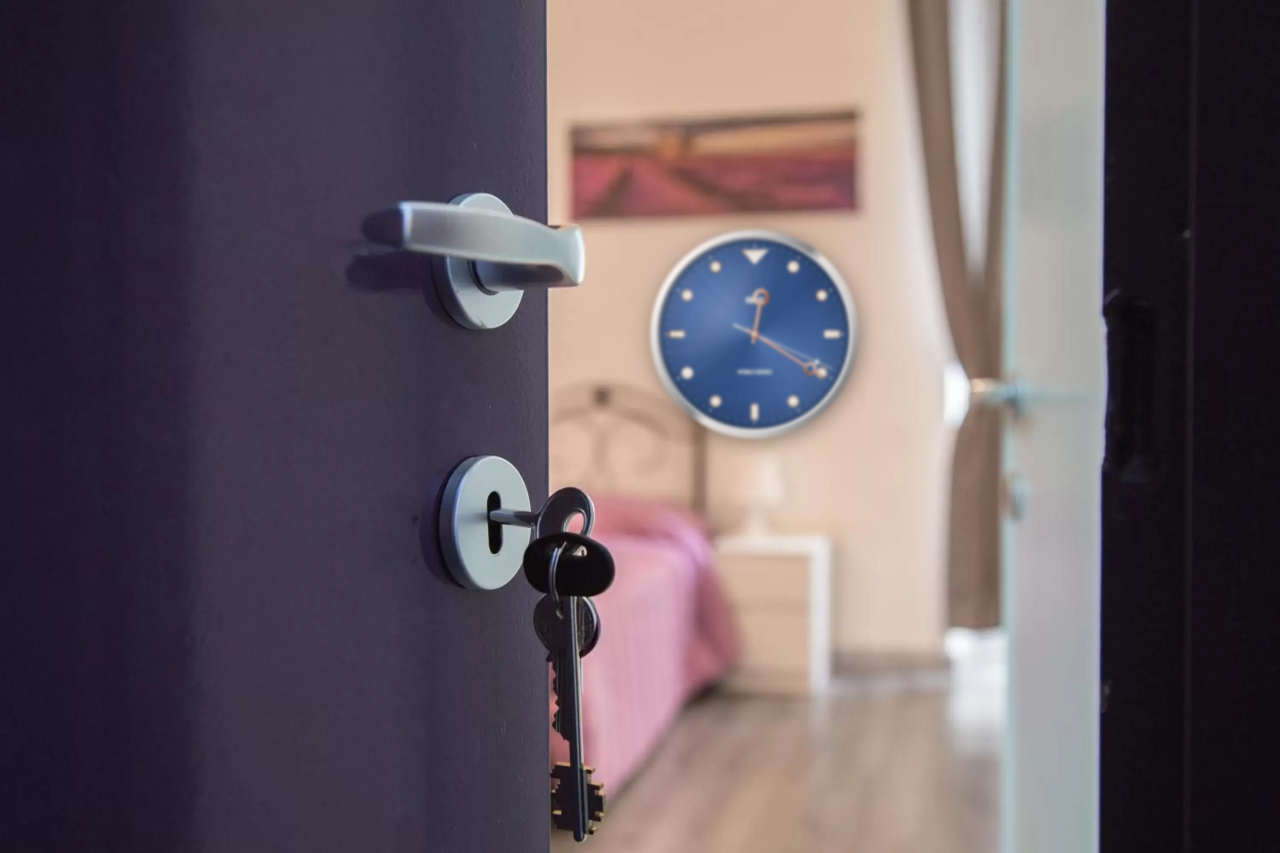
{"hour": 12, "minute": 20, "second": 19}
